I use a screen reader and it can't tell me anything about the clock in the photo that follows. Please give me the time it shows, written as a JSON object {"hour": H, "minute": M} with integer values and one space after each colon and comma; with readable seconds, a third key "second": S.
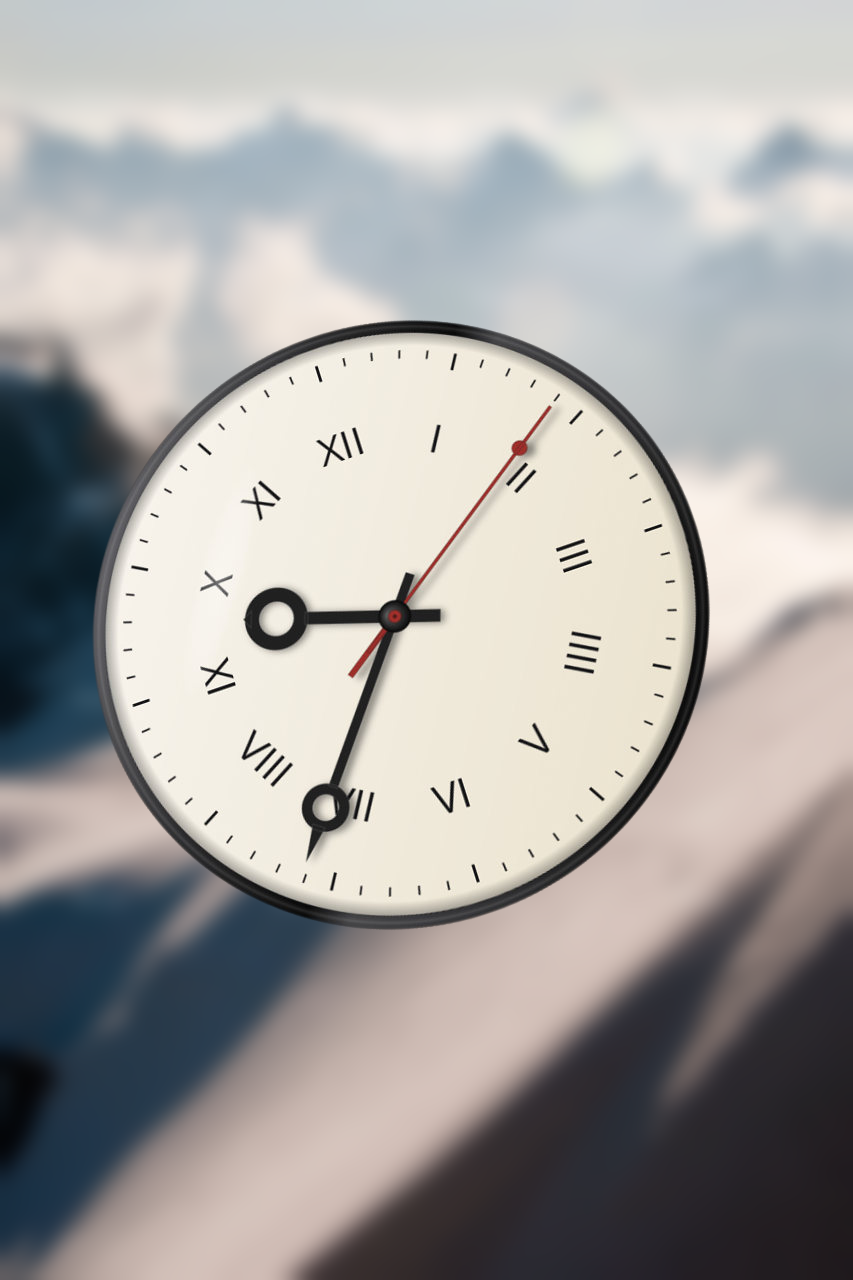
{"hour": 9, "minute": 36, "second": 9}
